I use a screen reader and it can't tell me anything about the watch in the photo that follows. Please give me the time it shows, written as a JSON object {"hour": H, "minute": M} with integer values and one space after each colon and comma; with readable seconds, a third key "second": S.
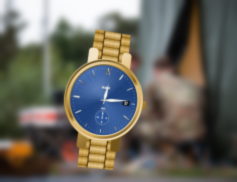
{"hour": 12, "minute": 14}
